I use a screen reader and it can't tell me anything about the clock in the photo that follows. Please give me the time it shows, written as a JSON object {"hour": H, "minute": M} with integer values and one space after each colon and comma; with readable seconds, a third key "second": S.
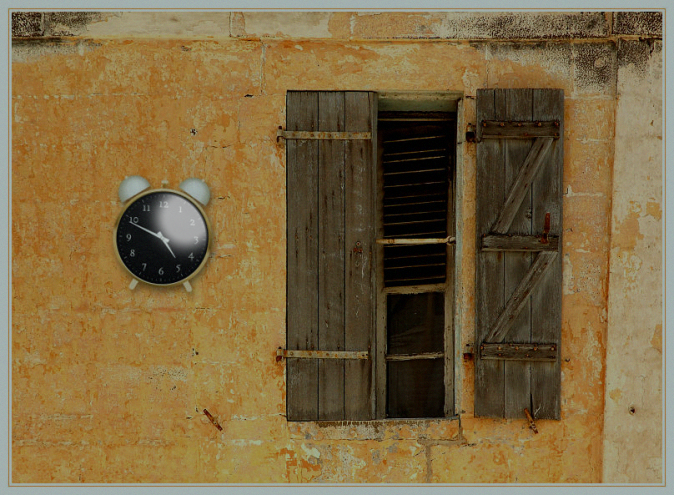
{"hour": 4, "minute": 49}
